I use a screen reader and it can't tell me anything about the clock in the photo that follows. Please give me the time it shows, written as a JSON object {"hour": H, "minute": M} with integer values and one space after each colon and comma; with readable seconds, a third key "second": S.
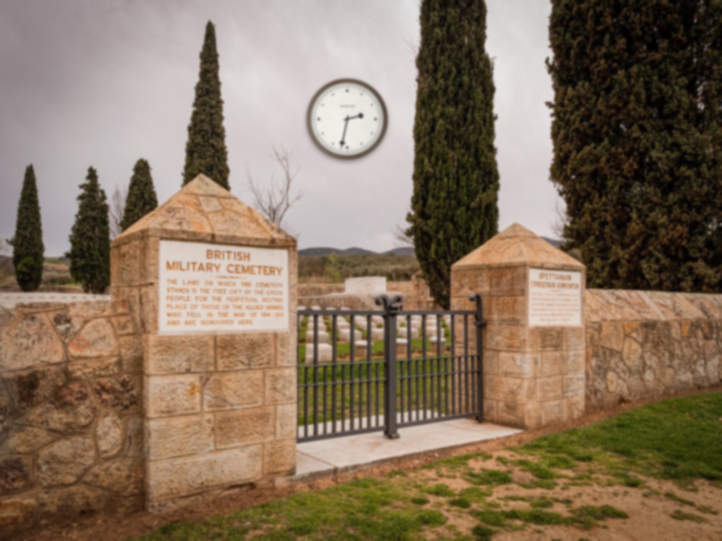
{"hour": 2, "minute": 32}
